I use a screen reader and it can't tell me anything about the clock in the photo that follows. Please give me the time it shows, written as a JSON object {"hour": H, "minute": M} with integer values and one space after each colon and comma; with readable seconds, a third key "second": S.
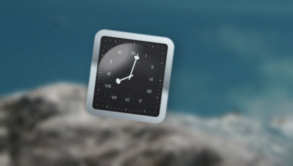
{"hour": 8, "minute": 2}
